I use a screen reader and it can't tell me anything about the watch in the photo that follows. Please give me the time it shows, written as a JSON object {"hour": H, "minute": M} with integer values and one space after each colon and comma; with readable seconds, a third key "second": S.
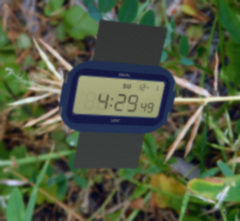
{"hour": 4, "minute": 29, "second": 49}
